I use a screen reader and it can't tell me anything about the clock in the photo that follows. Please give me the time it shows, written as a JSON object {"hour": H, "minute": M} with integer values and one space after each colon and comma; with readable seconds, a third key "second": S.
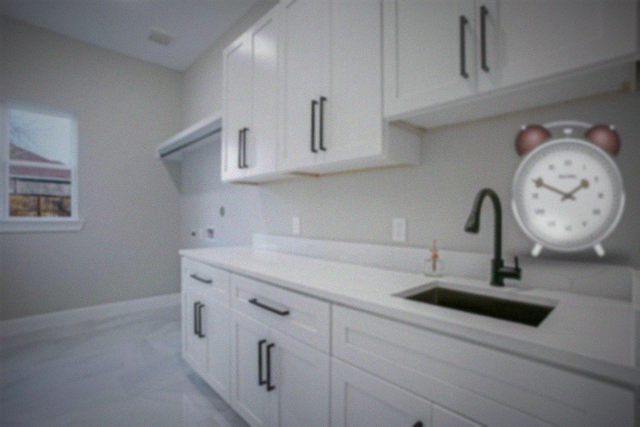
{"hour": 1, "minute": 49}
